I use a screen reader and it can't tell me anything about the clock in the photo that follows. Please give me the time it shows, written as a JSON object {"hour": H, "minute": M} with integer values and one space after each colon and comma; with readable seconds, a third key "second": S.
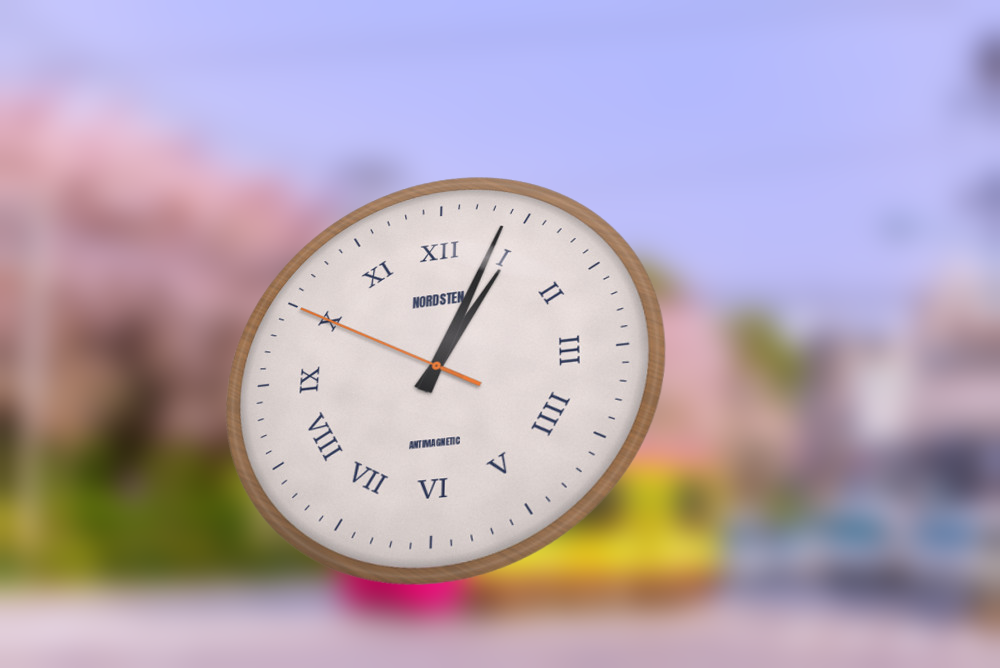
{"hour": 1, "minute": 3, "second": 50}
